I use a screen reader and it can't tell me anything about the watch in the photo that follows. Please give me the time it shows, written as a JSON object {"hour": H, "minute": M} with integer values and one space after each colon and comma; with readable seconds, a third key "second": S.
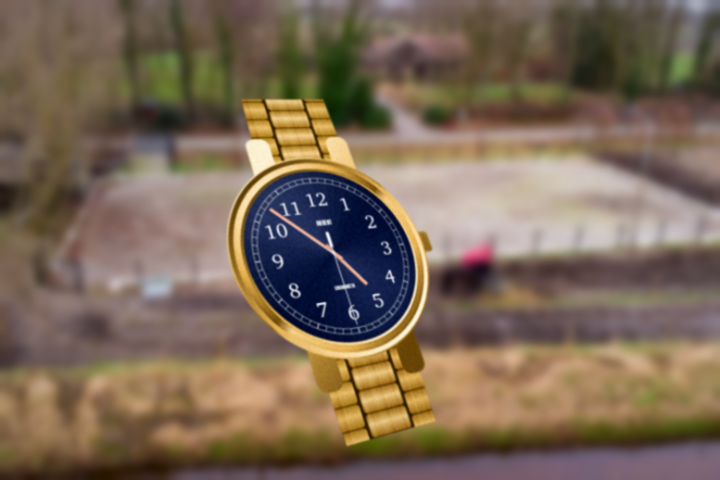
{"hour": 4, "minute": 52, "second": 30}
